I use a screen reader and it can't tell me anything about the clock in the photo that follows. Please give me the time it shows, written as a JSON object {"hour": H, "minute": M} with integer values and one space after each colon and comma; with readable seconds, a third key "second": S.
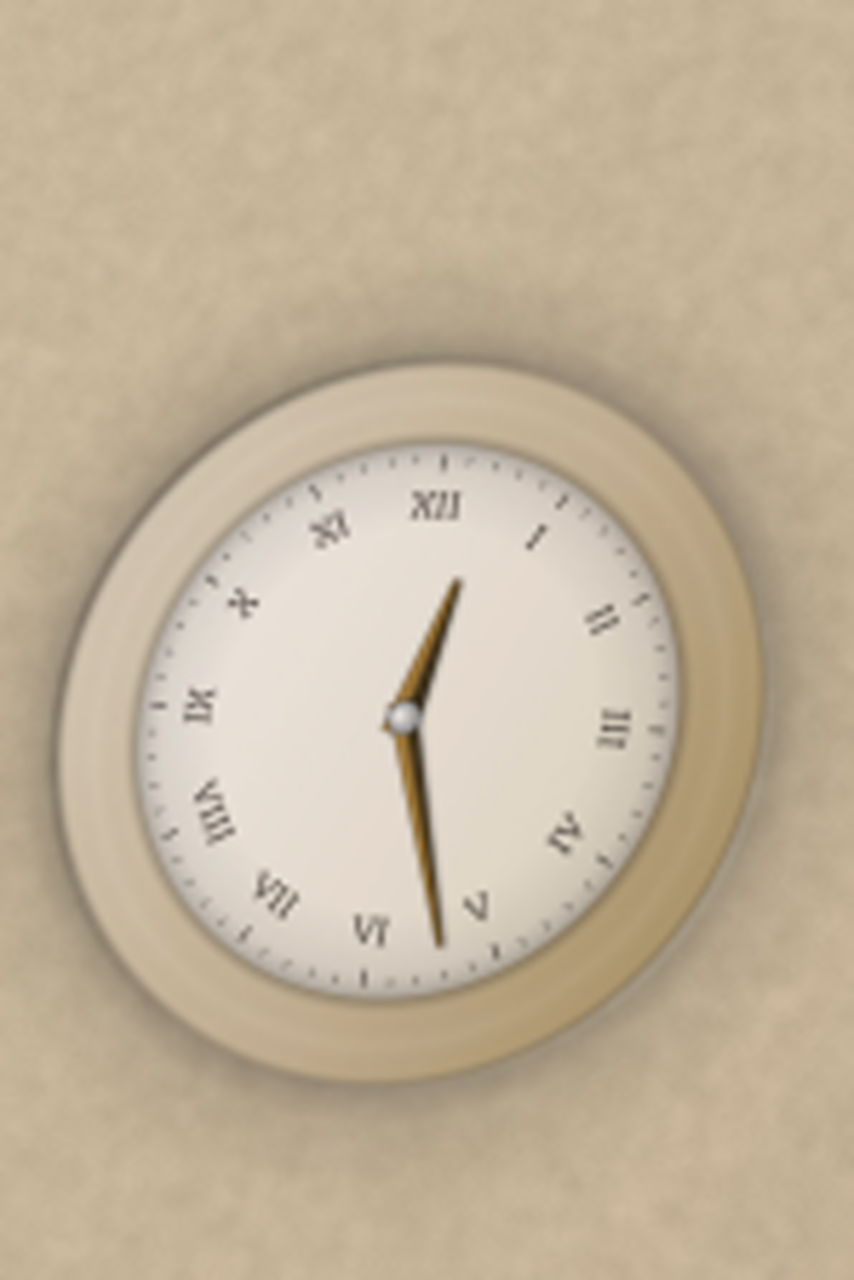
{"hour": 12, "minute": 27}
